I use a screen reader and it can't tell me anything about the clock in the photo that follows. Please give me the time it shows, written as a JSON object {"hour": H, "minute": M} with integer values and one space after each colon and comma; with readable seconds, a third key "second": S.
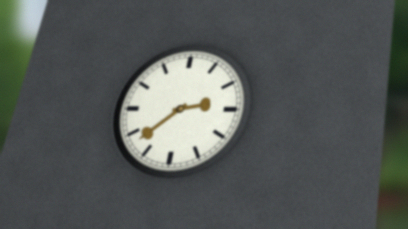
{"hour": 2, "minute": 38}
